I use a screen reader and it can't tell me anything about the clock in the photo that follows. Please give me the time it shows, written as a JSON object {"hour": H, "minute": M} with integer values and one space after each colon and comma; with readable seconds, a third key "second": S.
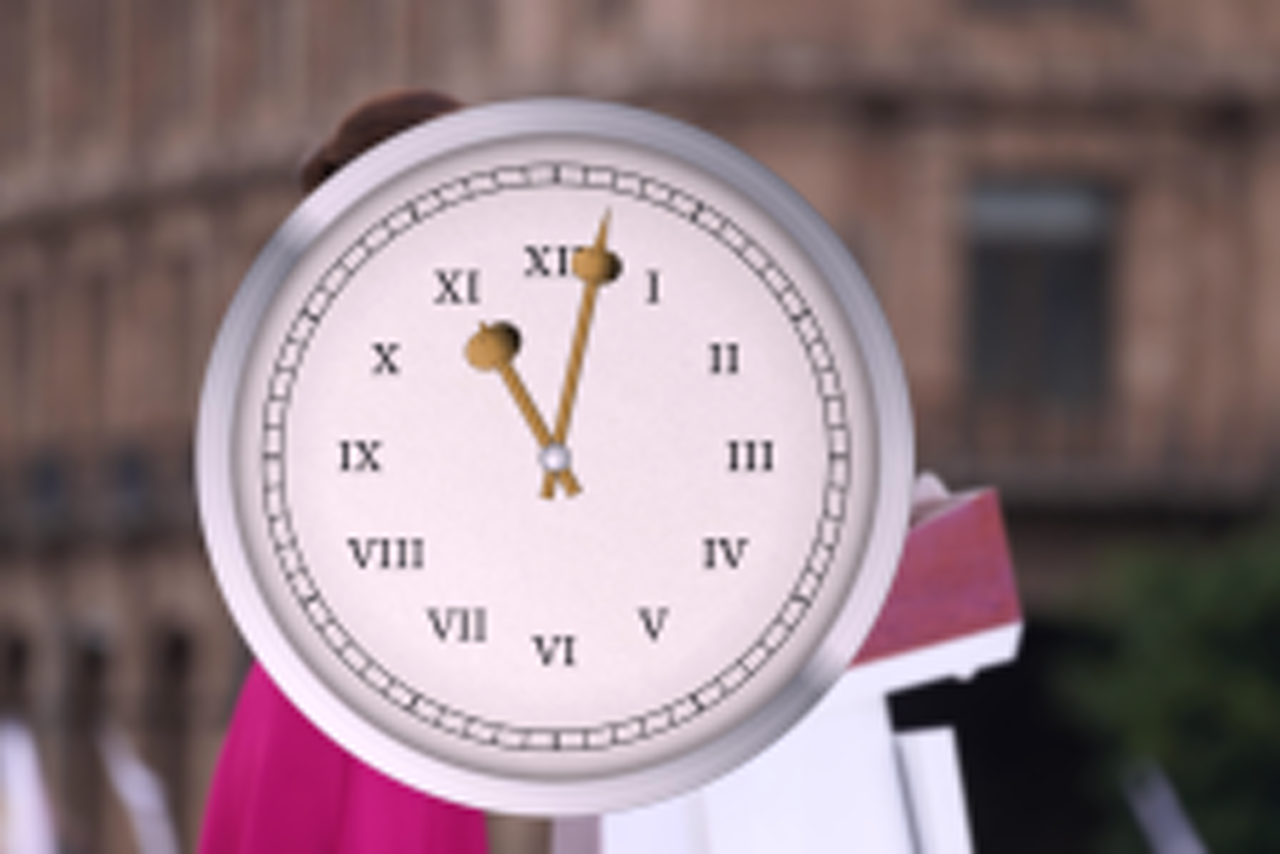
{"hour": 11, "minute": 2}
